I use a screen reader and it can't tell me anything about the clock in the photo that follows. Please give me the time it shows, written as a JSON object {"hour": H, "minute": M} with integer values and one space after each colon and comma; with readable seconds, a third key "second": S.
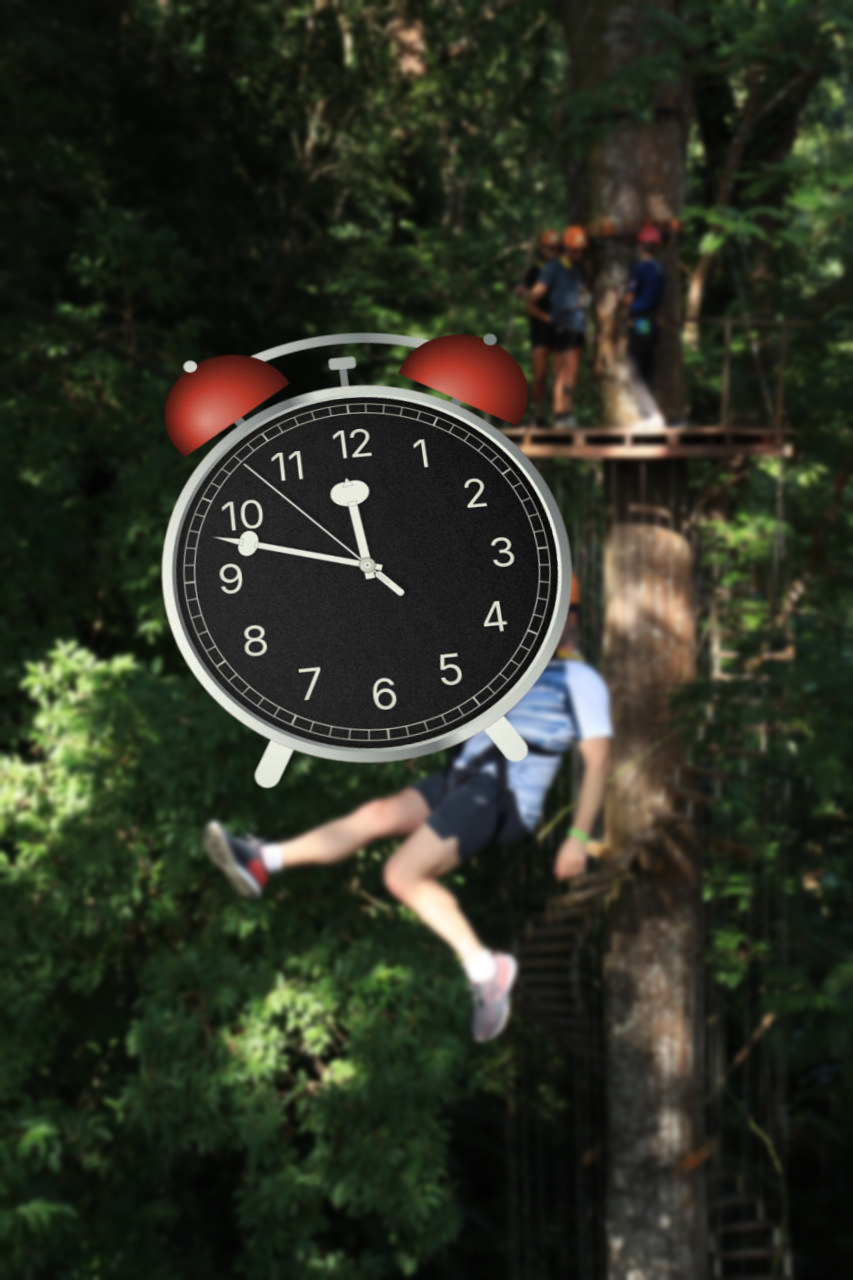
{"hour": 11, "minute": 47, "second": 53}
